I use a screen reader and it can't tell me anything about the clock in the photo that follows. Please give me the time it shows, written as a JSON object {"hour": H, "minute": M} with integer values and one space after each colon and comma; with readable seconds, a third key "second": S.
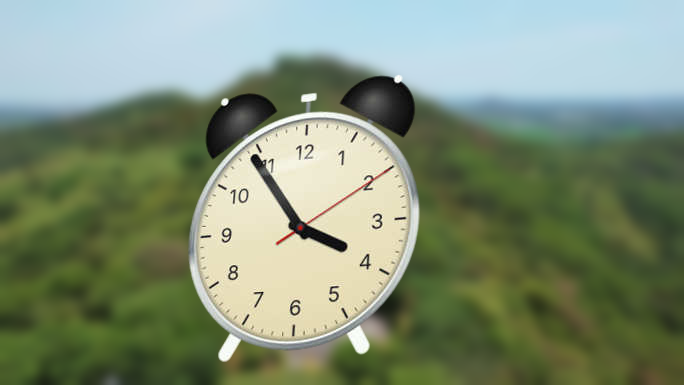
{"hour": 3, "minute": 54, "second": 10}
